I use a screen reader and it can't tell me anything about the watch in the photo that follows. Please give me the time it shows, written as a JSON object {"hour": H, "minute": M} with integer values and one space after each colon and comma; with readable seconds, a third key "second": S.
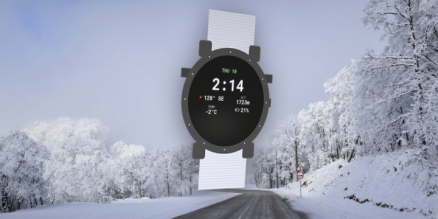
{"hour": 2, "minute": 14}
